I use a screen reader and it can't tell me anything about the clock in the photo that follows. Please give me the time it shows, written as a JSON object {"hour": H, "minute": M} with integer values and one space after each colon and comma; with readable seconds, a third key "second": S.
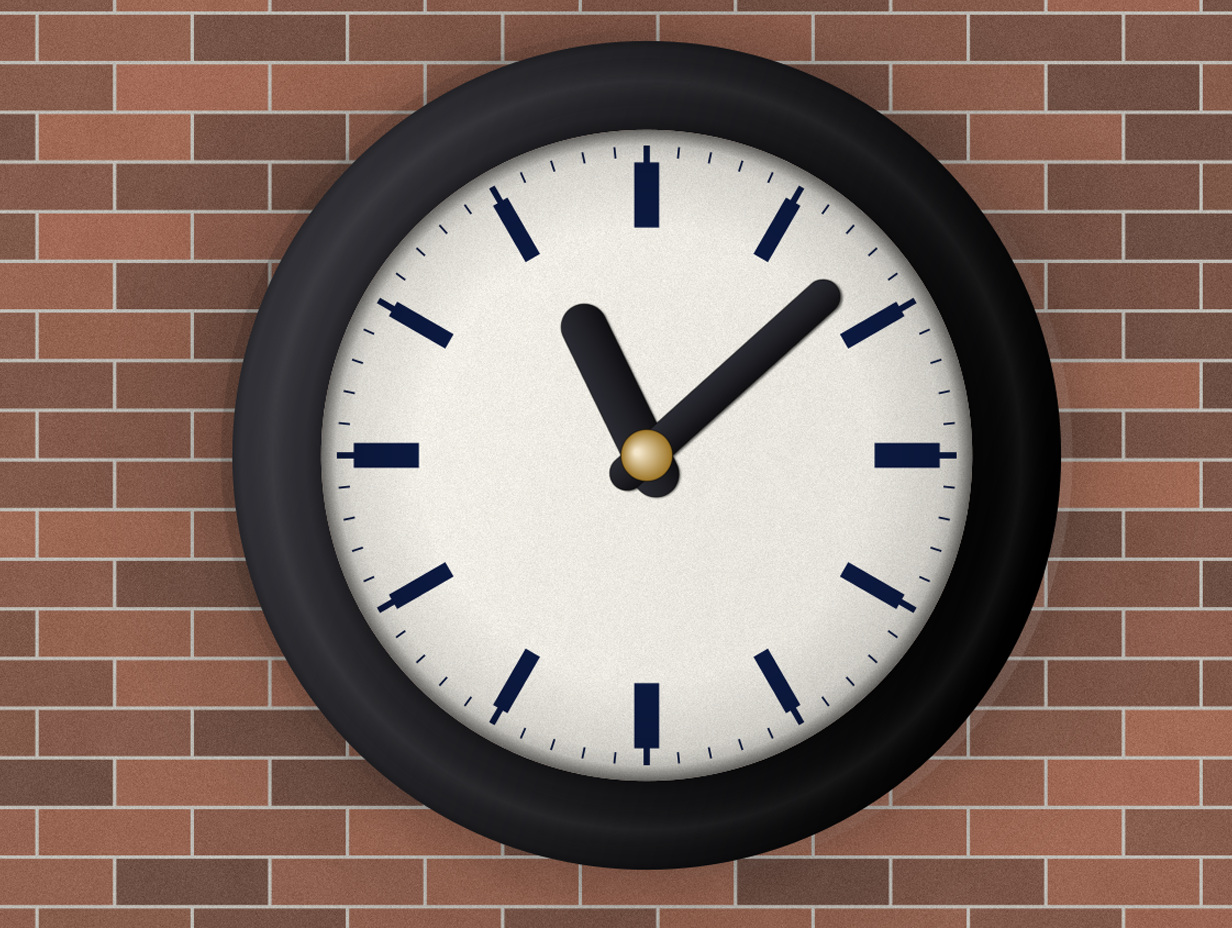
{"hour": 11, "minute": 8}
